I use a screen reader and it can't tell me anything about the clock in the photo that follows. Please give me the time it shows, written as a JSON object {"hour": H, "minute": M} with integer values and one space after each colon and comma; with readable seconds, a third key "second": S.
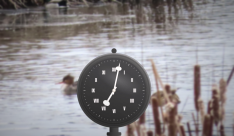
{"hour": 7, "minute": 2}
